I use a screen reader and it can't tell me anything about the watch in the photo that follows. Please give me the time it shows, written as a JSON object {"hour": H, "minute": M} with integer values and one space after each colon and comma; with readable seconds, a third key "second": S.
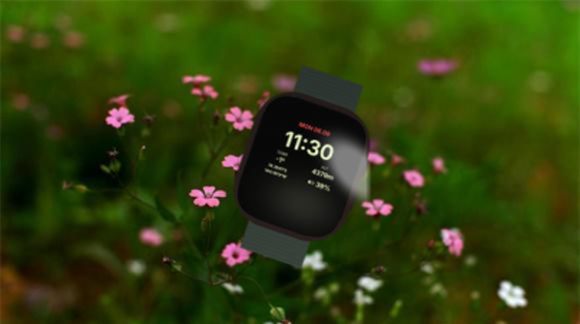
{"hour": 11, "minute": 30}
